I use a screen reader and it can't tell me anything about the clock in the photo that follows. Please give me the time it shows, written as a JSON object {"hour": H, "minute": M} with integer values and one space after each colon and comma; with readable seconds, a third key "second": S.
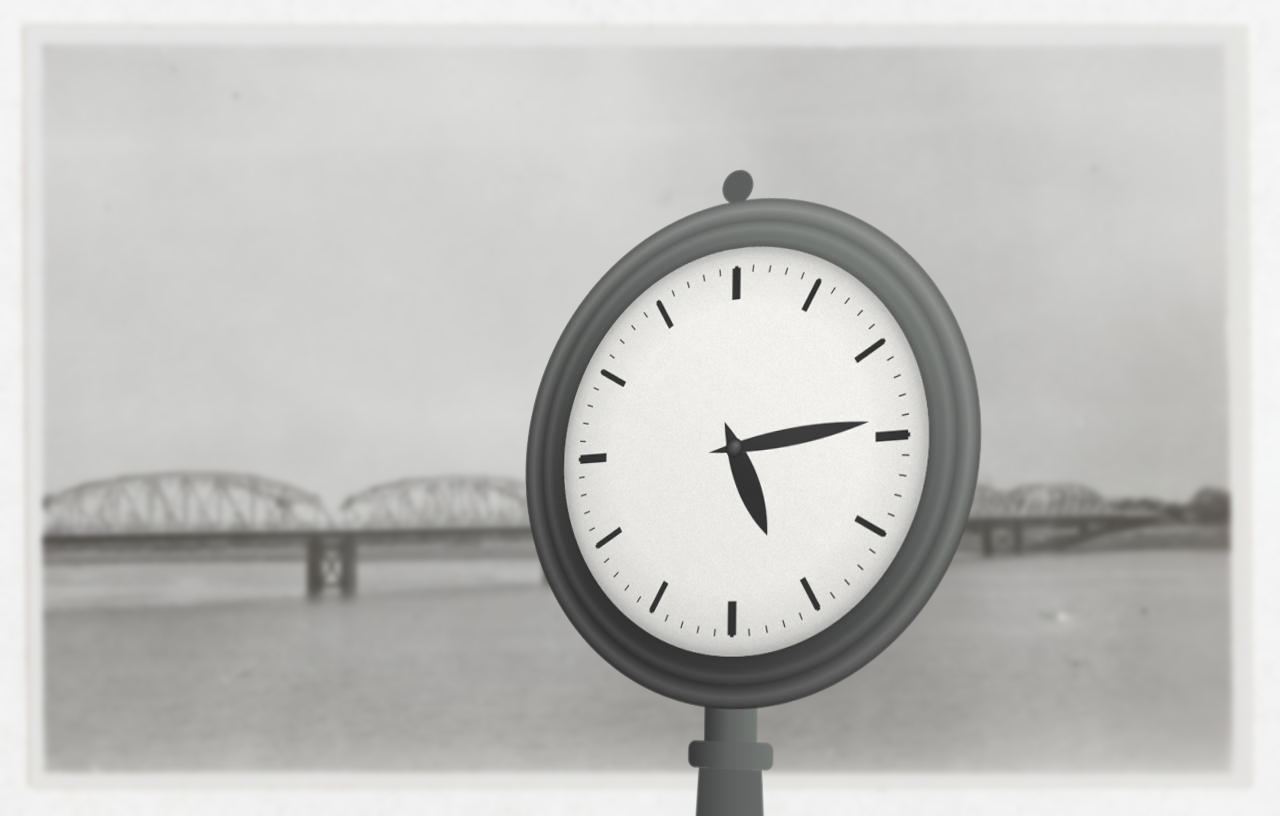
{"hour": 5, "minute": 14}
